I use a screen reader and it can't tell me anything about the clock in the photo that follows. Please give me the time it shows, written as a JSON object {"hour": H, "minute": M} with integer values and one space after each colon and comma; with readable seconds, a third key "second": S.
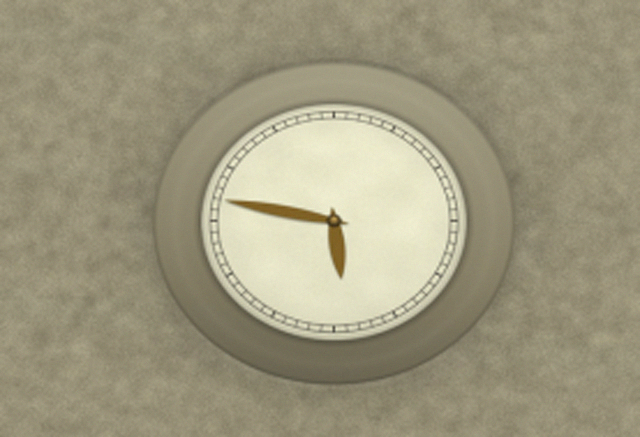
{"hour": 5, "minute": 47}
